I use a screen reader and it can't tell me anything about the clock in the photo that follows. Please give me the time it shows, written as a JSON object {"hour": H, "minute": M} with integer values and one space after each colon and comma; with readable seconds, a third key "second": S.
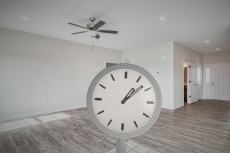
{"hour": 1, "minute": 8}
